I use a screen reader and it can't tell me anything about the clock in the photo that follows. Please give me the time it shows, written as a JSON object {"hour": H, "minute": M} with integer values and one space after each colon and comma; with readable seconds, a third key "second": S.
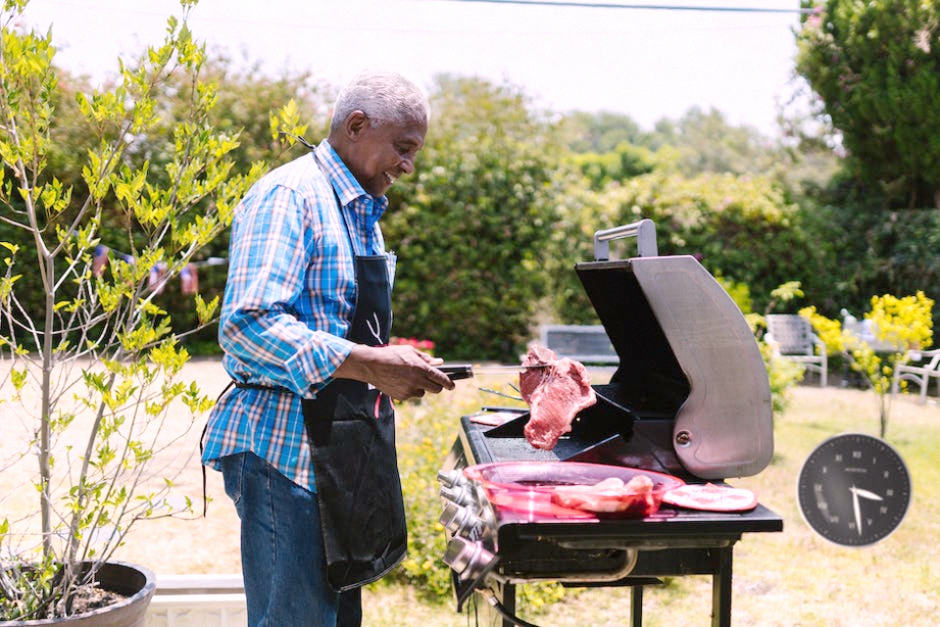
{"hour": 3, "minute": 28}
